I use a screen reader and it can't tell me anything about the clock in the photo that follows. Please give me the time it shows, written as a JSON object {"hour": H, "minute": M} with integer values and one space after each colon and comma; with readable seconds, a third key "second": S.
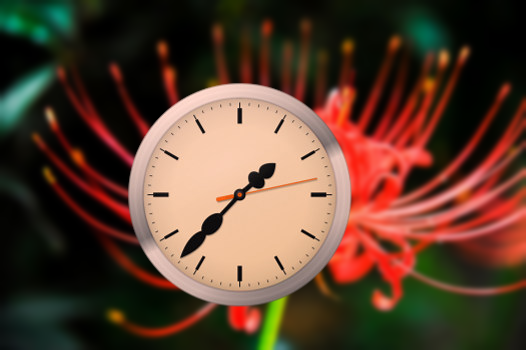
{"hour": 1, "minute": 37, "second": 13}
